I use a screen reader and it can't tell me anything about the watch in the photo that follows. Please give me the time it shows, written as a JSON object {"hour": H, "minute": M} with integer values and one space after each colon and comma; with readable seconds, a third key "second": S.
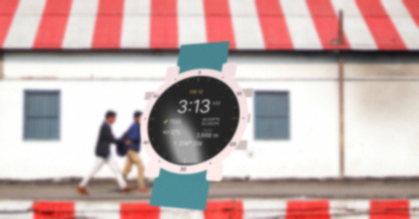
{"hour": 3, "minute": 13}
